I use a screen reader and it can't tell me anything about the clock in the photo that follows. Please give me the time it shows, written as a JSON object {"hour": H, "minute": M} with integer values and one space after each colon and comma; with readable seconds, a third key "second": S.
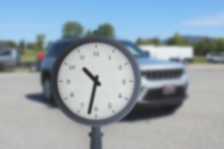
{"hour": 10, "minute": 32}
